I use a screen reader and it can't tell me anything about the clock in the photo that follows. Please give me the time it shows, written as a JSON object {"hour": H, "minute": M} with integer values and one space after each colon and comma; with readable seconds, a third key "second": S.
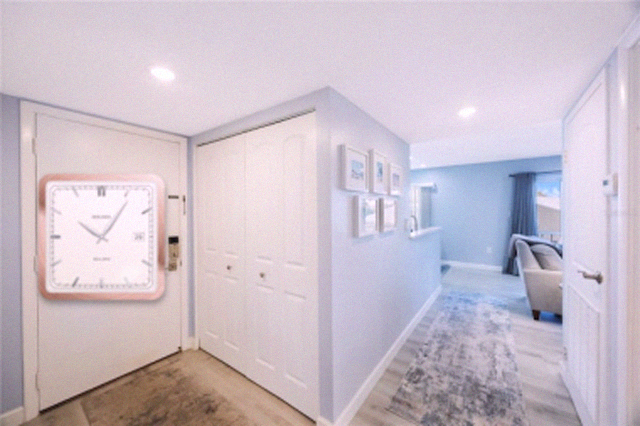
{"hour": 10, "minute": 6}
